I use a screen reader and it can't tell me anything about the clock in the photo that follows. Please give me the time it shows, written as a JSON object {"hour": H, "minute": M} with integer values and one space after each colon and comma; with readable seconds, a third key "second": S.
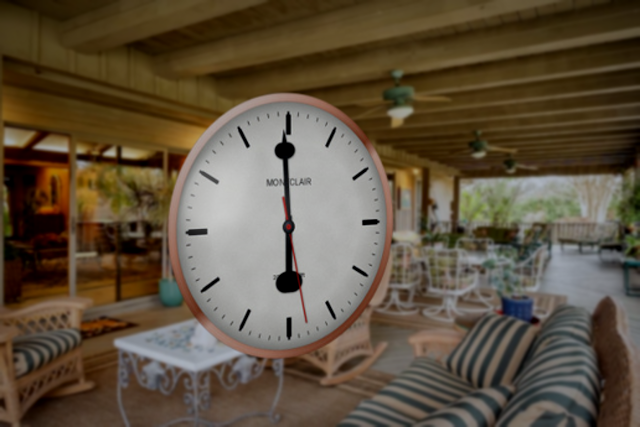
{"hour": 5, "minute": 59, "second": 28}
